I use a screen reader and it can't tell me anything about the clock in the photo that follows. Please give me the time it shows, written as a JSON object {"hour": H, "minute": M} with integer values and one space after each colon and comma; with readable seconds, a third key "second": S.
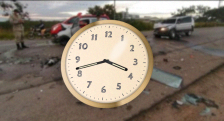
{"hour": 3, "minute": 42}
